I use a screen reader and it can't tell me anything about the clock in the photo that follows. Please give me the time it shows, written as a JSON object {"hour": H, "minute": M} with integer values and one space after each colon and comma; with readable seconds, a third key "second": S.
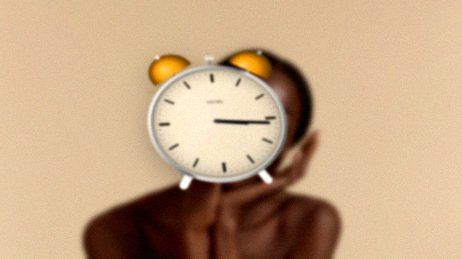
{"hour": 3, "minute": 16}
